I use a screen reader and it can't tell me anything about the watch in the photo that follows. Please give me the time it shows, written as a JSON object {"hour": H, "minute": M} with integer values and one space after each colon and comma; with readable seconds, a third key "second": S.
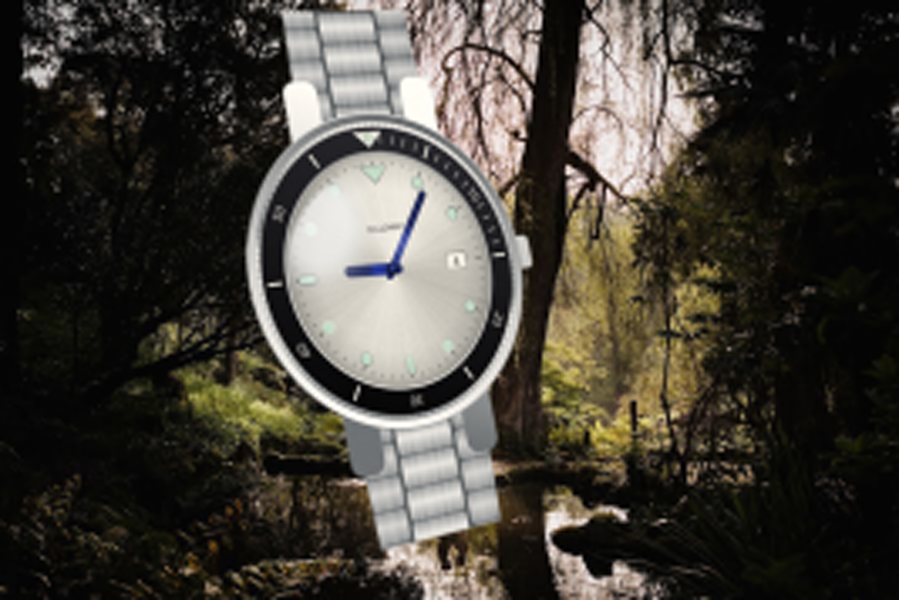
{"hour": 9, "minute": 6}
